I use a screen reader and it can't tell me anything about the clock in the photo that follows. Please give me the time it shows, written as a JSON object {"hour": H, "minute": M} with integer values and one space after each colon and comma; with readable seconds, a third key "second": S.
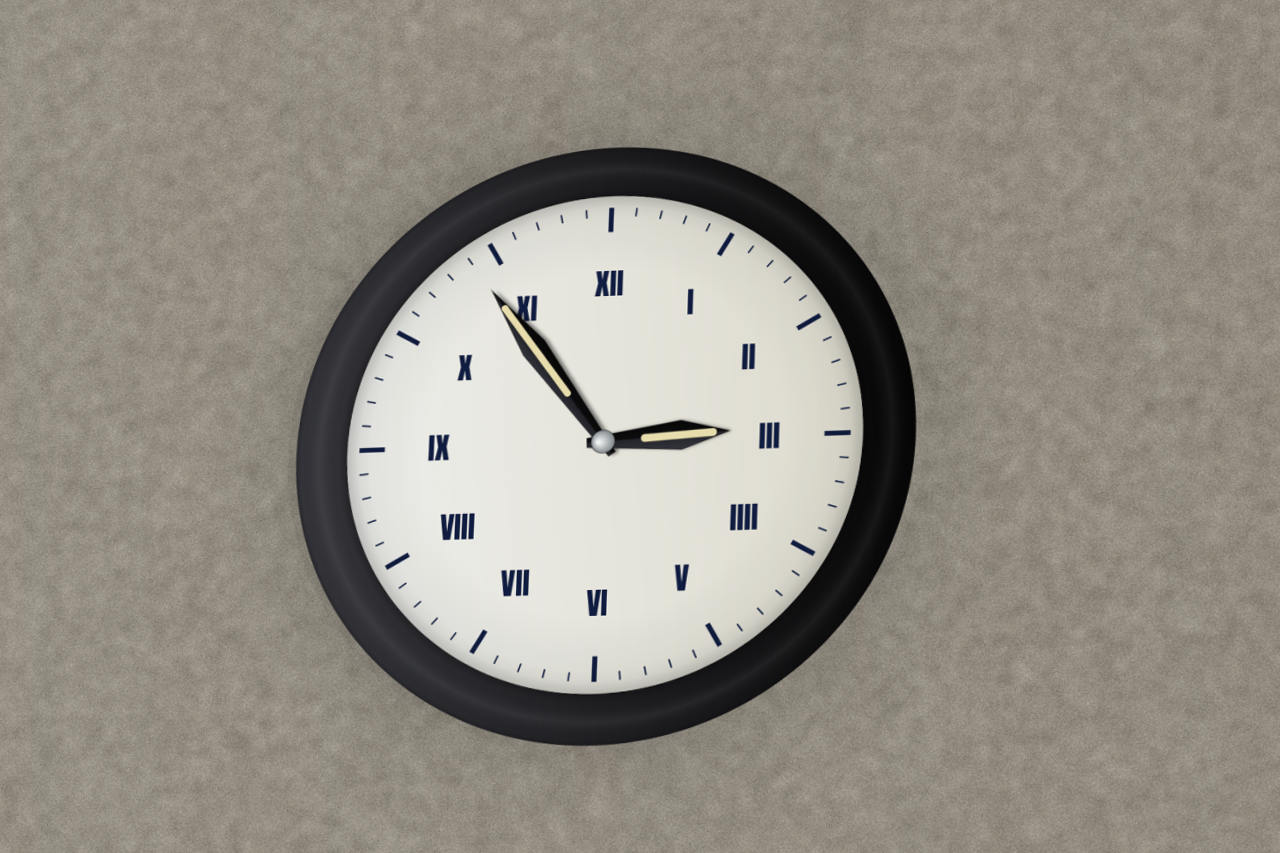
{"hour": 2, "minute": 54}
